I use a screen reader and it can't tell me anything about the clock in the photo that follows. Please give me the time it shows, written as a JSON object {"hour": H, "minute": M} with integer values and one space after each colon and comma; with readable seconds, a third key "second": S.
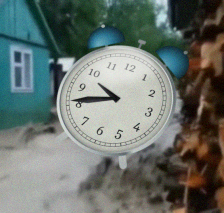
{"hour": 9, "minute": 41}
